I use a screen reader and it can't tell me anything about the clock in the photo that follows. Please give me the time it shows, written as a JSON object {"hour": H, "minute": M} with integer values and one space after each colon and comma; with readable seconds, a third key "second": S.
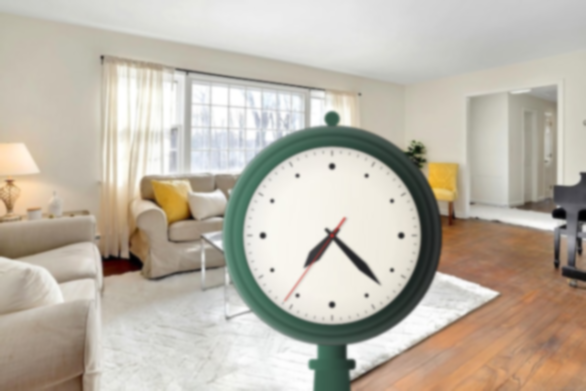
{"hour": 7, "minute": 22, "second": 36}
